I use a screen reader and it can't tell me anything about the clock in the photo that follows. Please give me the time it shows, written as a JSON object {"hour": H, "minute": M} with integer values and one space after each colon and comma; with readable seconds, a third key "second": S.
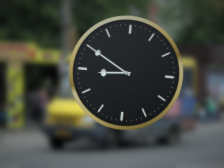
{"hour": 8, "minute": 50}
